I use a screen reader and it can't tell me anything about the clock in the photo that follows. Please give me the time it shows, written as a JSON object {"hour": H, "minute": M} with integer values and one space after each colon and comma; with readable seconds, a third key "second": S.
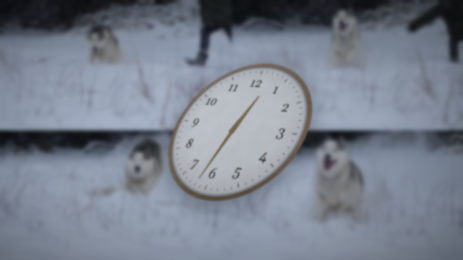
{"hour": 12, "minute": 32}
